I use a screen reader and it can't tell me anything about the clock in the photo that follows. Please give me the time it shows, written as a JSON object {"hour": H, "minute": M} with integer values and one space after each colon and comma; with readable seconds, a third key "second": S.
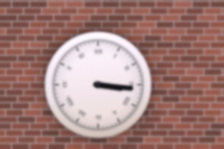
{"hour": 3, "minute": 16}
